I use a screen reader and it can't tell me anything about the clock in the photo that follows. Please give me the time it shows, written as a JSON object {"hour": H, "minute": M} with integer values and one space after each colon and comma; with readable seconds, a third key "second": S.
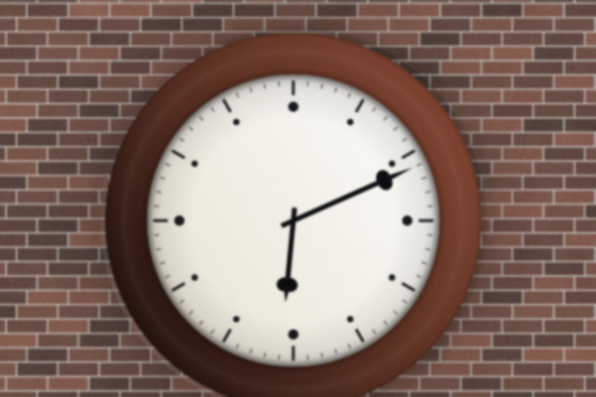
{"hour": 6, "minute": 11}
